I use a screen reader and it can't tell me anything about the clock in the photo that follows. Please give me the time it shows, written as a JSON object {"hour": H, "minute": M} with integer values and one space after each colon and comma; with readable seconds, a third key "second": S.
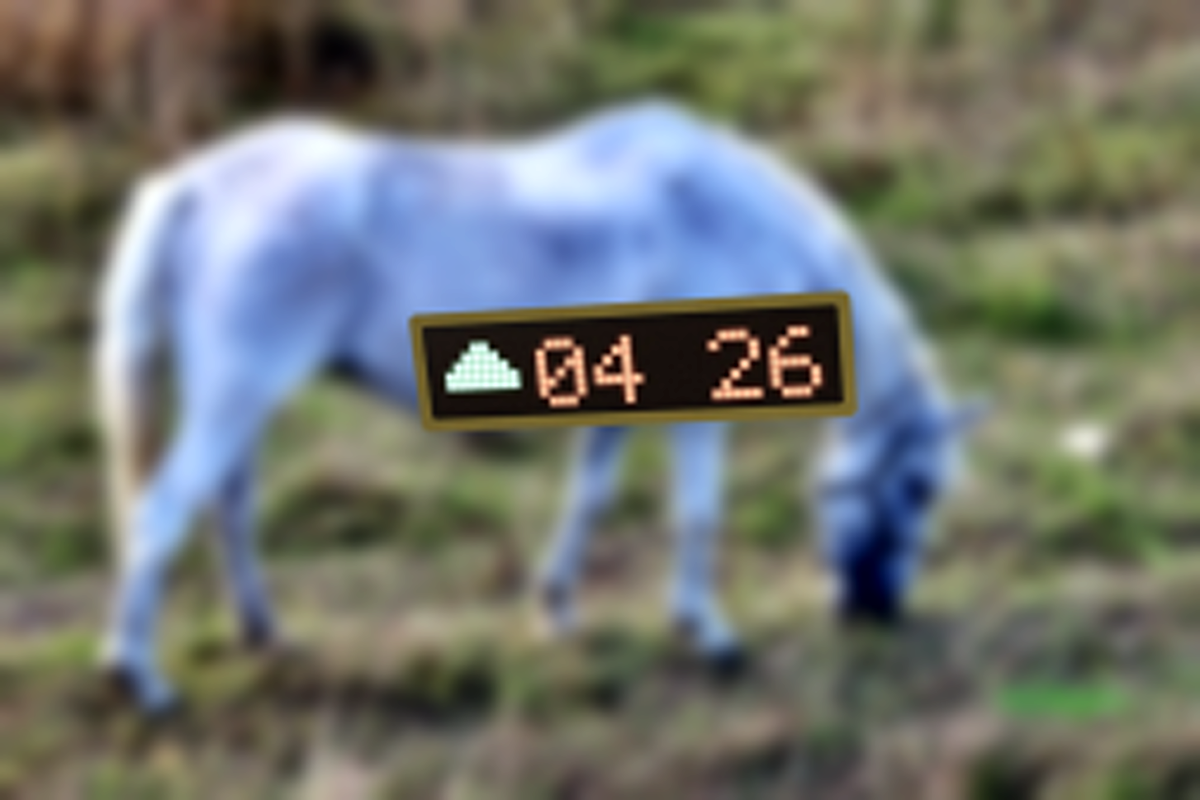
{"hour": 4, "minute": 26}
